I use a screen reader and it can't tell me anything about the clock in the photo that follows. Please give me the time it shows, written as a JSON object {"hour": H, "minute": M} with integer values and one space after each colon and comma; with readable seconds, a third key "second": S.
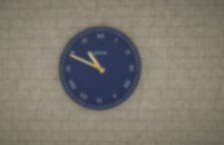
{"hour": 10, "minute": 49}
